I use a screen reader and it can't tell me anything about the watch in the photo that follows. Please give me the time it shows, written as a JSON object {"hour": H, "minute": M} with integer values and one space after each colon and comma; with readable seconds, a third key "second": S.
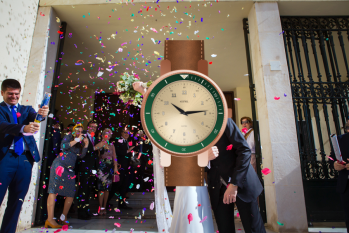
{"hour": 10, "minute": 14}
